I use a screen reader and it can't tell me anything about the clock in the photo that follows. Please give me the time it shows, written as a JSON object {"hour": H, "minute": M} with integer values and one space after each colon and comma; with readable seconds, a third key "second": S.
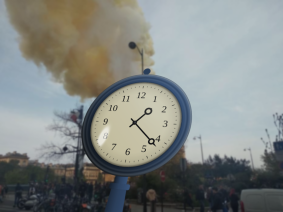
{"hour": 1, "minute": 22}
